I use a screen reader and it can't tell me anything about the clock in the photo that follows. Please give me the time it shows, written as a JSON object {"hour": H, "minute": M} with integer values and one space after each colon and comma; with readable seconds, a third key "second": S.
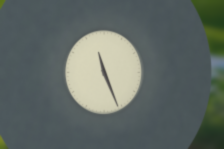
{"hour": 11, "minute": 26}
